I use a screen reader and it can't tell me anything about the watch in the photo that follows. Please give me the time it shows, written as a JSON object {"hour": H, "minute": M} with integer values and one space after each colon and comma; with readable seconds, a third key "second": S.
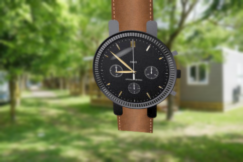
{"hour": 8, "minute": 52}
